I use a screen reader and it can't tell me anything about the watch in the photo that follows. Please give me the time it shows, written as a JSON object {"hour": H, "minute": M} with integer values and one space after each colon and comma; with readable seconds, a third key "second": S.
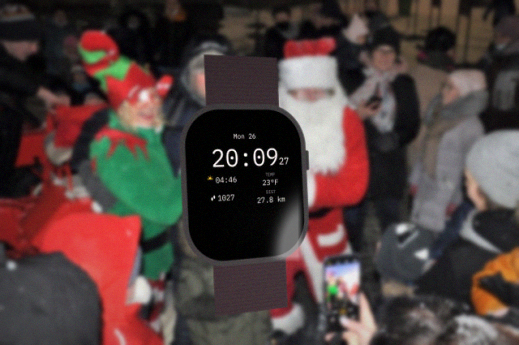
{"hour": 20, "minute": 9, "second": 27}
